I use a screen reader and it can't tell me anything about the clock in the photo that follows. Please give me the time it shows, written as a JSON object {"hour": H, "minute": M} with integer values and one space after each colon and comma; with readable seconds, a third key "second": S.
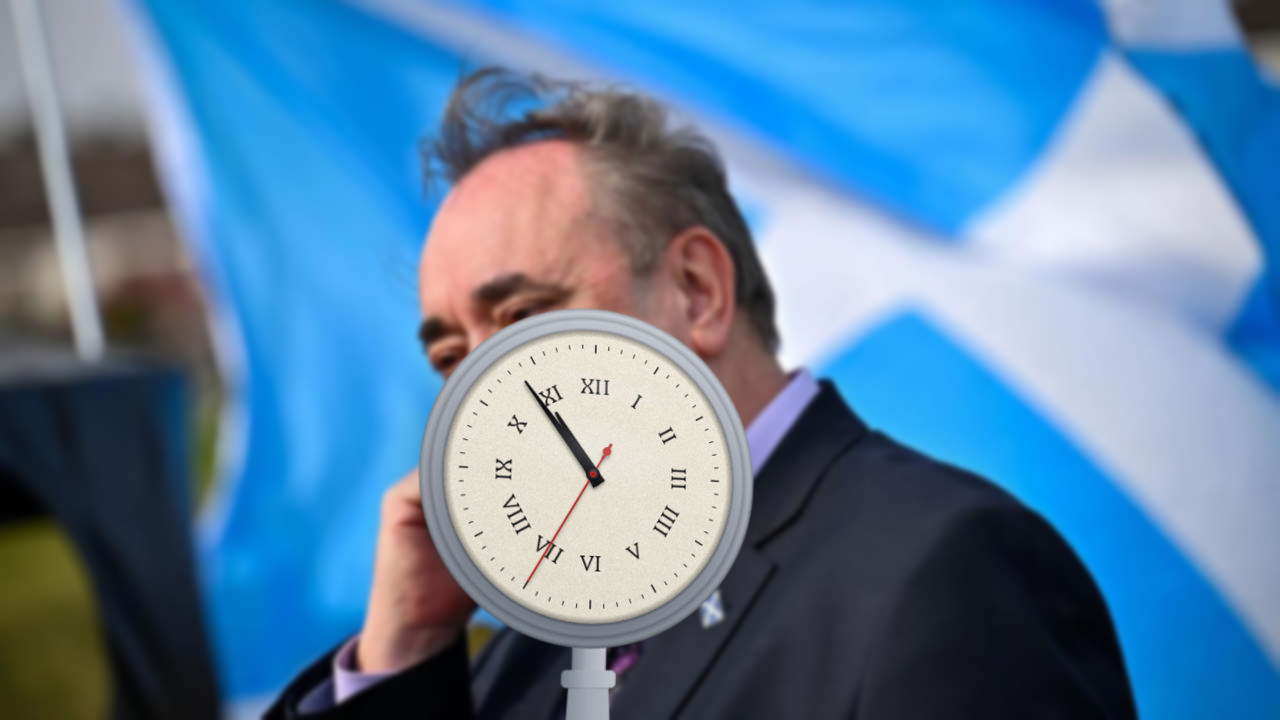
{"hour": 10, "minute": 53, "second": 35}
